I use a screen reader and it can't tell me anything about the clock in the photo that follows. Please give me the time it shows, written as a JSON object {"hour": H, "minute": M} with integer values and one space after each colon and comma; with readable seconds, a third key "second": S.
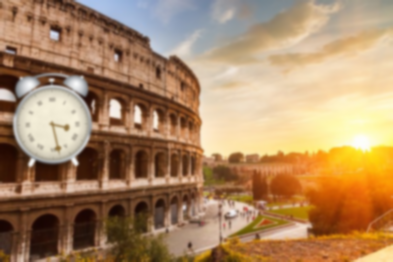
{"hour": 3, "minute": 28}
